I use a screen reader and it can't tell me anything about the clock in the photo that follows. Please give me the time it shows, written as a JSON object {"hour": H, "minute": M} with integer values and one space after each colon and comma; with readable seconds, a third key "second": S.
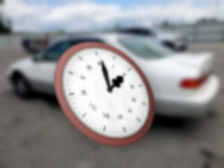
{"hour": 2, "minute": 1}
